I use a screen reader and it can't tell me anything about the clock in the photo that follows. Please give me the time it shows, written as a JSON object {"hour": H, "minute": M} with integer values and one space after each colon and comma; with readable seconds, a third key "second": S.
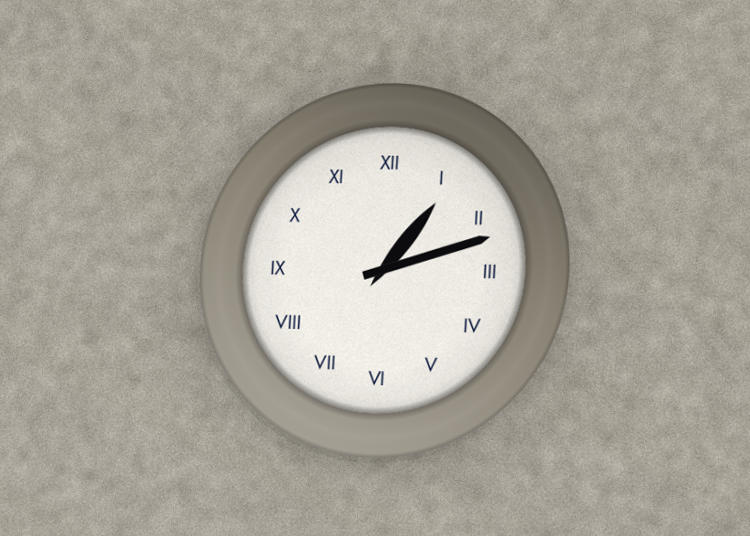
{"hour": 1, "minute": 12}
